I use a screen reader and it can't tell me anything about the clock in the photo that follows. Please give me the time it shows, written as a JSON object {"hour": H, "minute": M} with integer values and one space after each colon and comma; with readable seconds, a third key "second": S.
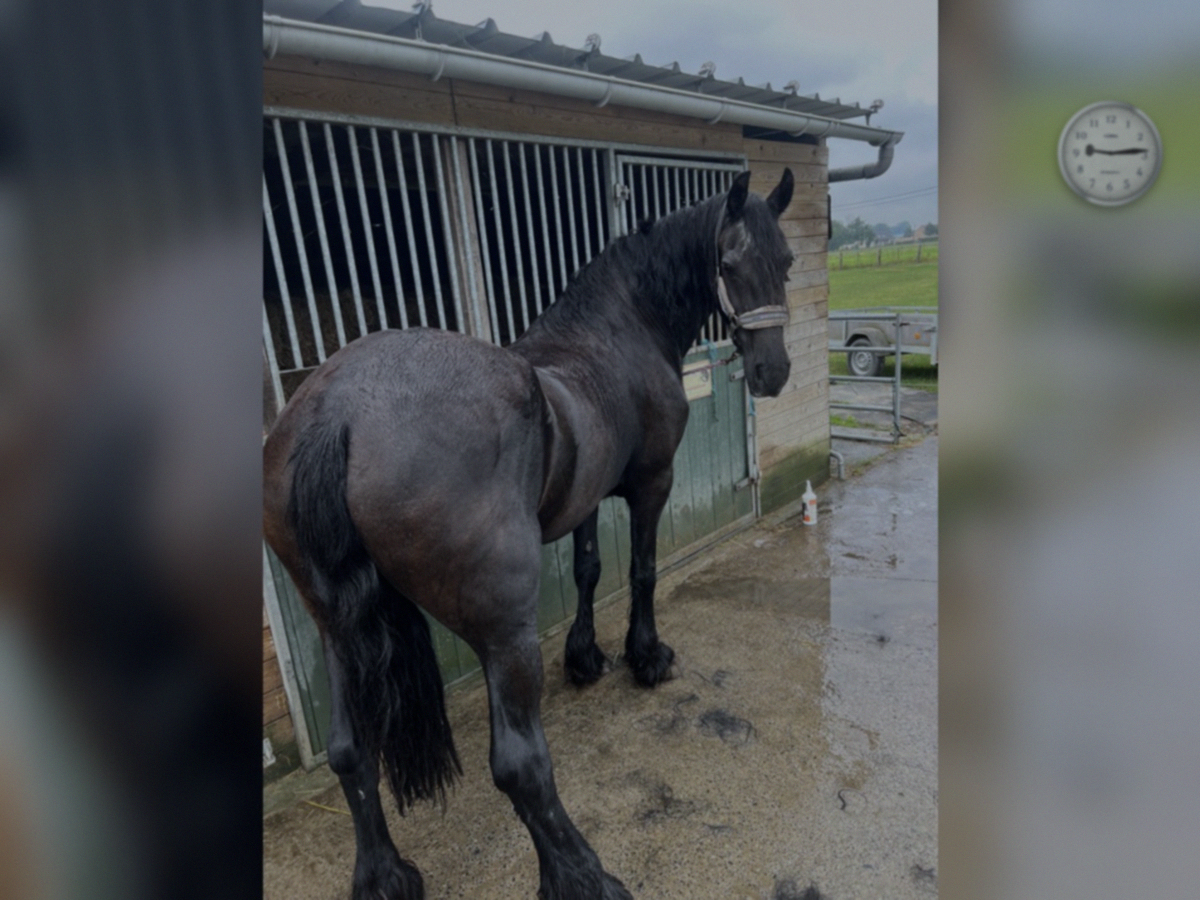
{"hour": 9, "minute": 14}
